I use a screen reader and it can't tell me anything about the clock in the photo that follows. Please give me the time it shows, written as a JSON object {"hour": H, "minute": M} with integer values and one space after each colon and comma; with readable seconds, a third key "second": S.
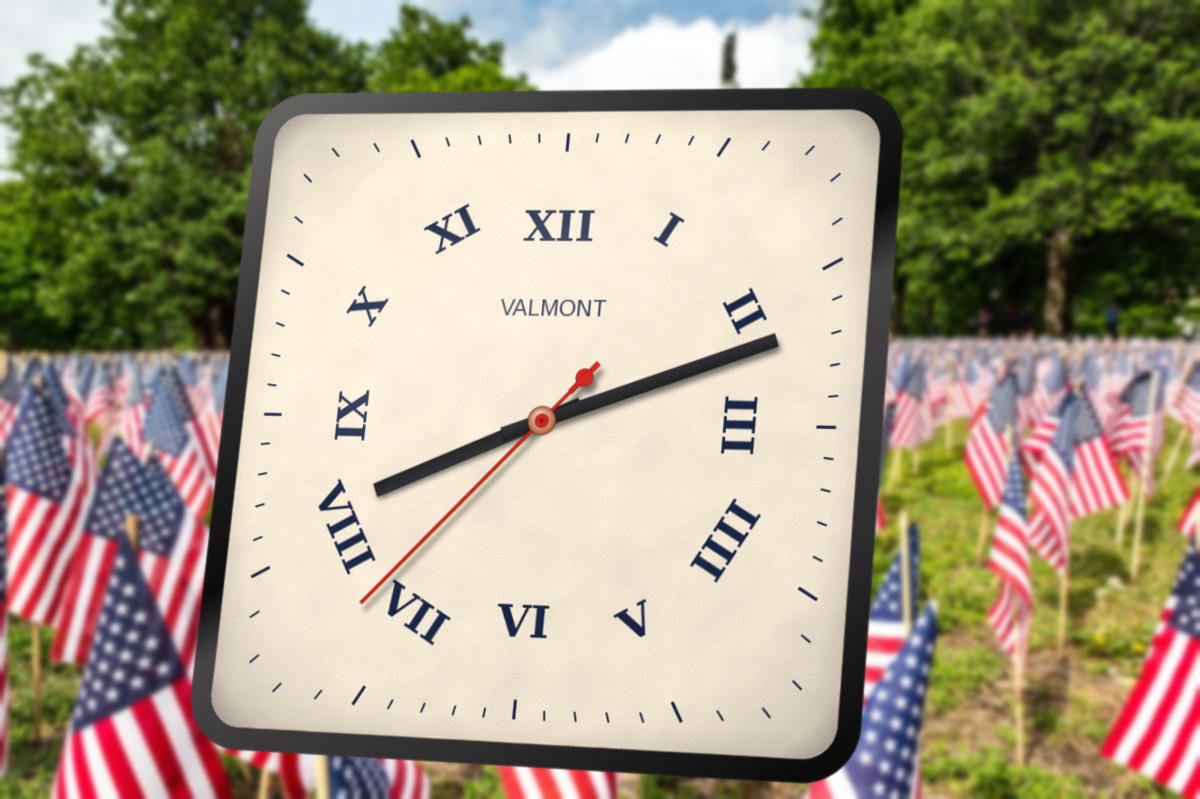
{"hour": 8, "minute": 11, "second": 37}
